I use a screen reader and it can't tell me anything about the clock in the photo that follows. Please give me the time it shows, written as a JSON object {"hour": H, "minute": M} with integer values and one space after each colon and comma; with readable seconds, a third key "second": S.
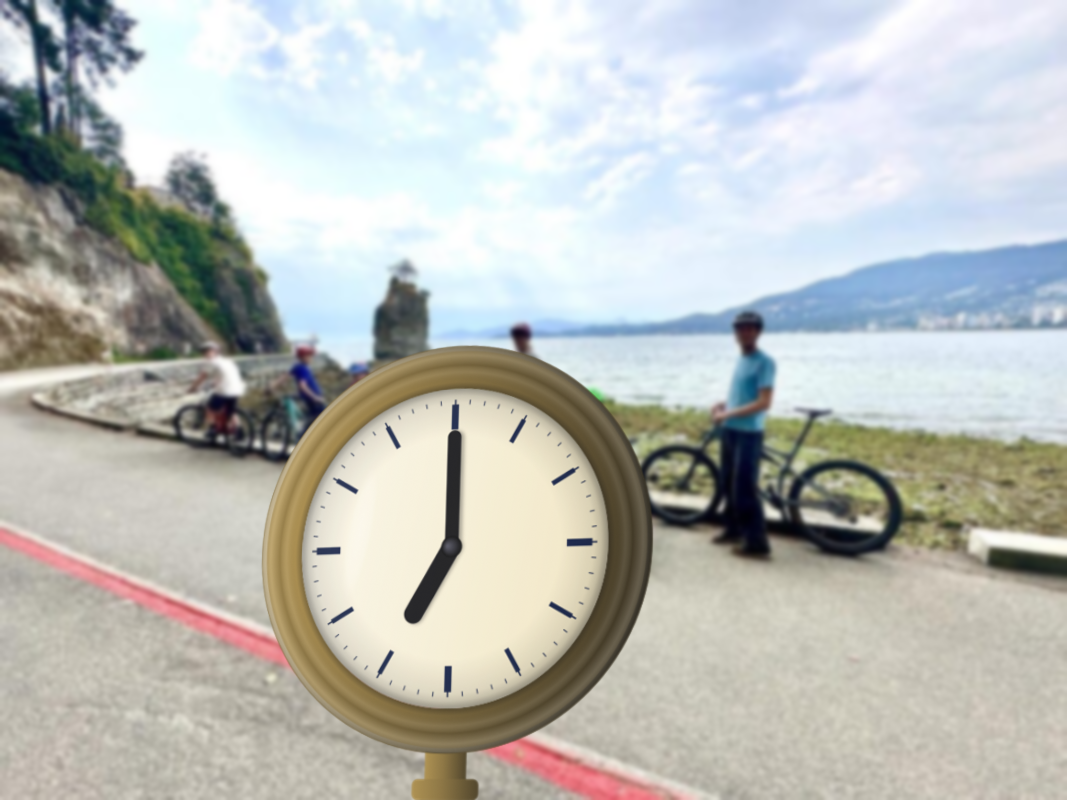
{"hour": 7, "minute": 0}
